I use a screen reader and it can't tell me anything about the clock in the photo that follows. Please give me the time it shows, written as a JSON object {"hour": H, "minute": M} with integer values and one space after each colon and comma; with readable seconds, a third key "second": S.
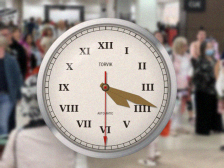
{"hour": 4, "minute": 18, "second": 30}
